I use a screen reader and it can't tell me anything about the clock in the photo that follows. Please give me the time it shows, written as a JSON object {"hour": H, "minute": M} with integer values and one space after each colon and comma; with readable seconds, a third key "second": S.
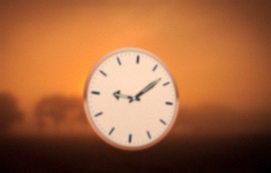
{"hour": 9, "minute": 8}
